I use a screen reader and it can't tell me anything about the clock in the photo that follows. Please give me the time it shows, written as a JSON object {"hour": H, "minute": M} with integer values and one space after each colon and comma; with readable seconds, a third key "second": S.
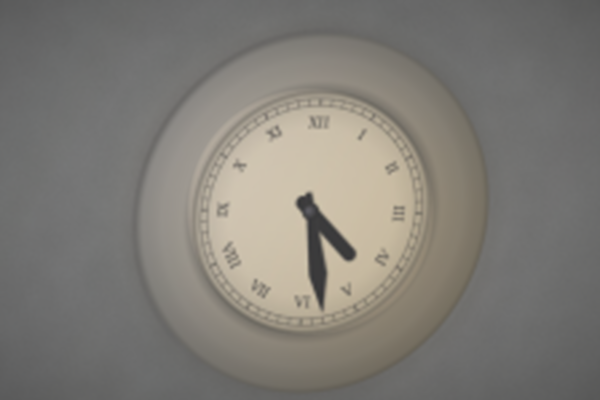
{"hour": 4, "minute": 28}
